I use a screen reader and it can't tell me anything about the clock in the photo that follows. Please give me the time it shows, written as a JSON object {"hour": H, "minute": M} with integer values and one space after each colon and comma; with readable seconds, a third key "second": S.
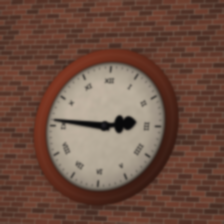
{"hour": 2, "minute": 46}
